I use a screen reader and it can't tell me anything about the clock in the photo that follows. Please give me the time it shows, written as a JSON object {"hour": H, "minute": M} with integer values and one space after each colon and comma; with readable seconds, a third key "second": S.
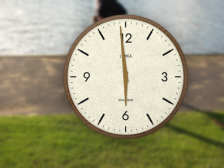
{"hour": 5, "minute": 59}
